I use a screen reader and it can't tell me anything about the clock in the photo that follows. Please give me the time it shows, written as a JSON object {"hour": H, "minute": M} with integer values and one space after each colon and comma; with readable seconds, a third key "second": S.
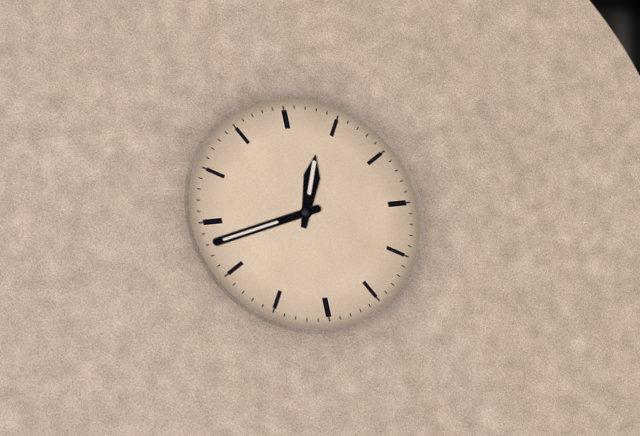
{"hour": 12, "minute": 43}
